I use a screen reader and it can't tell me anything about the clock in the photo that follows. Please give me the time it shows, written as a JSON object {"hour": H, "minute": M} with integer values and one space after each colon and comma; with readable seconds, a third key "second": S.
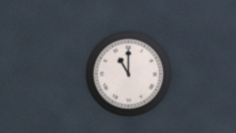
{"hour": 11, "minute": 0}
